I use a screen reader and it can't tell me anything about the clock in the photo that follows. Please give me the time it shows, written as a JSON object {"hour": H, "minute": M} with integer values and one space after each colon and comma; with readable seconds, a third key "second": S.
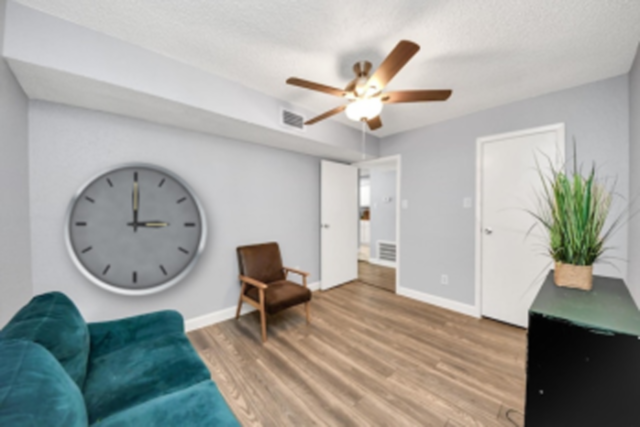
{"hour": 3, "minute": 0}
